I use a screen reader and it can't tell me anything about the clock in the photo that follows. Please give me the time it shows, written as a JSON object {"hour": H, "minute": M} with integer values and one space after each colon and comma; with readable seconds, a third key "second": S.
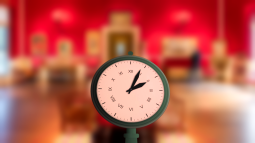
{"hour": 2, "minute": 4}
